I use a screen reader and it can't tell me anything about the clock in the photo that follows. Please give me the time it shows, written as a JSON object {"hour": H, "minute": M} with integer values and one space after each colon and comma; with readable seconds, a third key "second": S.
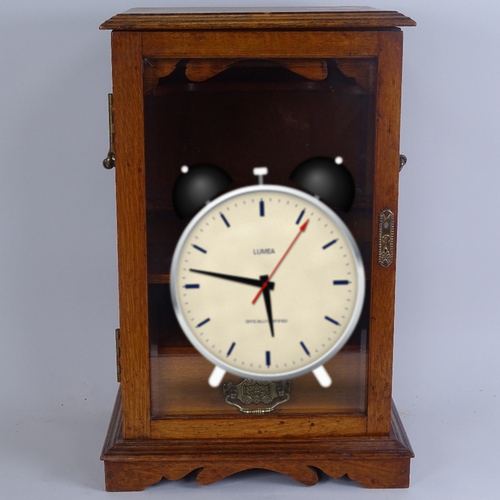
{"hour": 5, "minute": 47, "second": 6}
